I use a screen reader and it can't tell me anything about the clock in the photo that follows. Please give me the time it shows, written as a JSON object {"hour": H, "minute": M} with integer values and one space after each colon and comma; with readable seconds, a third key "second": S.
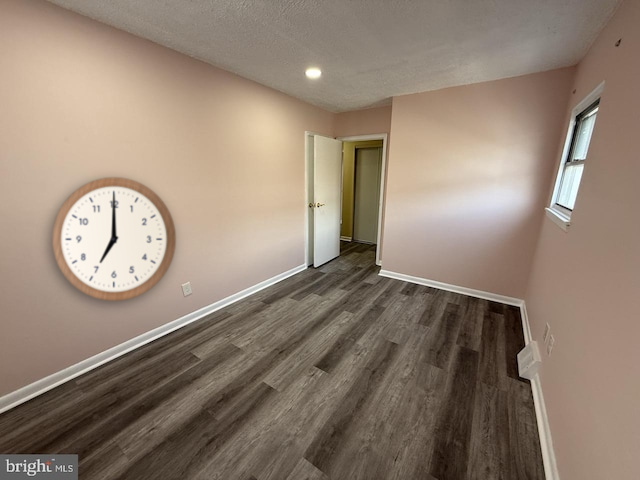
{"hour": 7, "minute": 0}
